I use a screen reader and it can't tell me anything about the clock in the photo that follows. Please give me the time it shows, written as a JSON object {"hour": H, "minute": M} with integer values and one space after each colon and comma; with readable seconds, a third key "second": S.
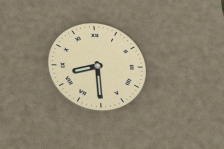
{"hour": 8, "minute": 30}
